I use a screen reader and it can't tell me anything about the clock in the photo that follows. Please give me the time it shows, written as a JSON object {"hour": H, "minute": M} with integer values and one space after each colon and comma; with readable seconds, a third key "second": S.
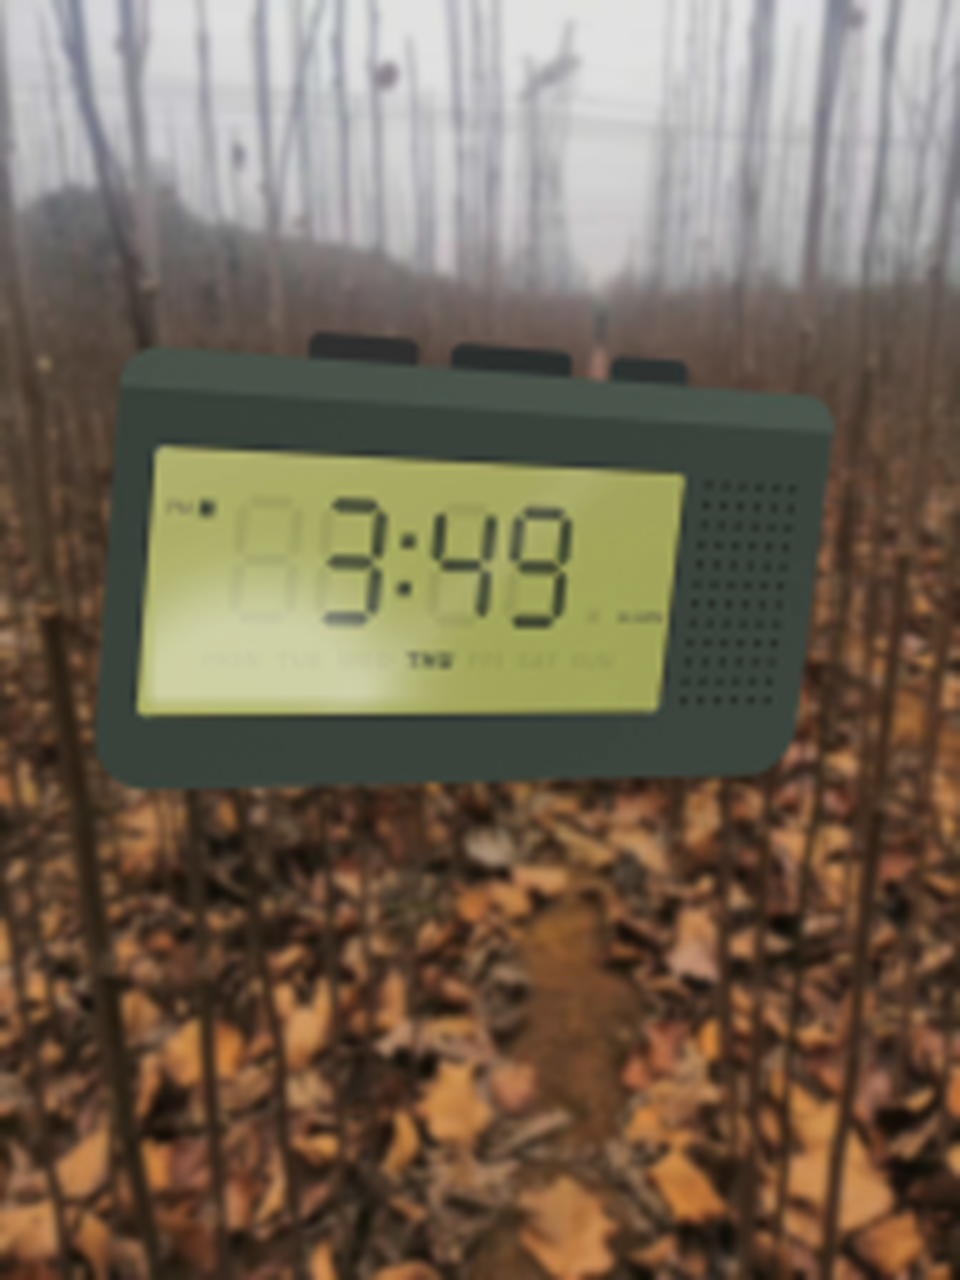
{"hour": 3, "minute": 49}
